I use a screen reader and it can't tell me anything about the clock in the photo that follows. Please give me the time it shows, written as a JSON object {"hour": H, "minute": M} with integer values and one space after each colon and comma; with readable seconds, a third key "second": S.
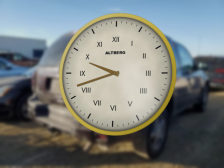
{"hour": 9, "minute": 42}
